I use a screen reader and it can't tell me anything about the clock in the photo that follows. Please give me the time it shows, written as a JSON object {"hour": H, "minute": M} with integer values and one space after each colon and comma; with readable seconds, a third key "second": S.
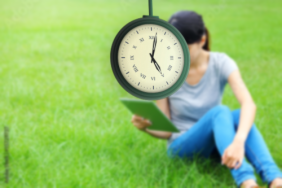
{"hour": 5, "minute": 2}
